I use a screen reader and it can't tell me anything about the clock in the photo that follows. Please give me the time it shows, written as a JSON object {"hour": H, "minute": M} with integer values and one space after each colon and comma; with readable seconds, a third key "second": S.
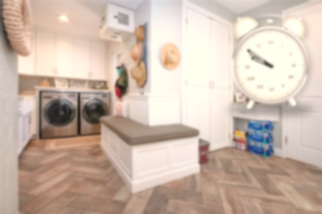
{"hour": 9, "minute": 51}
